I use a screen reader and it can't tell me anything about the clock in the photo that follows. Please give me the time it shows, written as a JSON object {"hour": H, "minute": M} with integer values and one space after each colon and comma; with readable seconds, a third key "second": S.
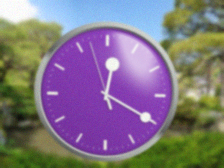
{"hour": 12, "minute": 19, "second": 57}
